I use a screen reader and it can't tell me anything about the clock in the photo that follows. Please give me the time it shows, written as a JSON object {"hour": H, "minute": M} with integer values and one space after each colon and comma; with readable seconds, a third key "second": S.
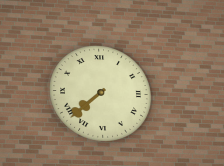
{"hour": 7, "minute": 38}
